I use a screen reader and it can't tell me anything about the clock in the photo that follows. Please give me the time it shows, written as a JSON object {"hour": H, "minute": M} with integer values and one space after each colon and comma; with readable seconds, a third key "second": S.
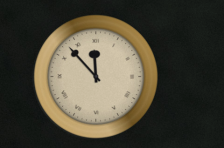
{"hour": 11, "minute": 53}
